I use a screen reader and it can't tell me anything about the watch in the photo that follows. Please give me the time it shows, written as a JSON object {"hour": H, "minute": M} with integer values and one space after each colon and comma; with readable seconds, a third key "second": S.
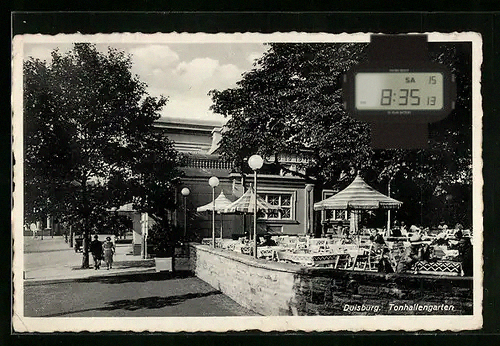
{"hour": 8, "minute": 35, "second": 13}
